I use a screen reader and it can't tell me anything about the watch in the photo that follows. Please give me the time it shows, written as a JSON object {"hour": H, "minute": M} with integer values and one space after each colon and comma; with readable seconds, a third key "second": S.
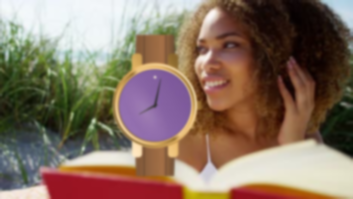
{"hour": 8, "minute": 2}
